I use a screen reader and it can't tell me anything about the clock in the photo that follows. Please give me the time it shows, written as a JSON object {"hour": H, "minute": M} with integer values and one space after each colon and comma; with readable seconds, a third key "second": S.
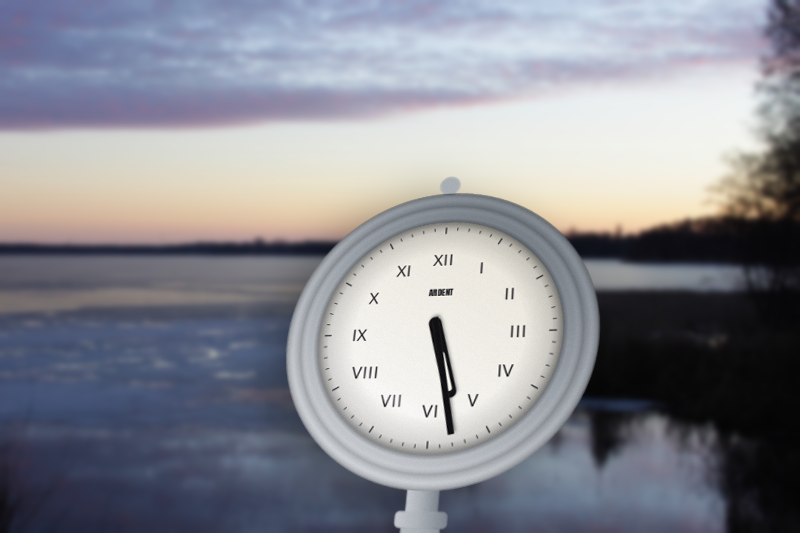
{"hour": 5, "minute": 28}
